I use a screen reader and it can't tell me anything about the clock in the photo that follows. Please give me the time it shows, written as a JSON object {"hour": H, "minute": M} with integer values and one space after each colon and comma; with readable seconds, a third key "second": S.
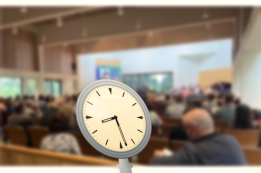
{"hour": 8, "minute": 28}
